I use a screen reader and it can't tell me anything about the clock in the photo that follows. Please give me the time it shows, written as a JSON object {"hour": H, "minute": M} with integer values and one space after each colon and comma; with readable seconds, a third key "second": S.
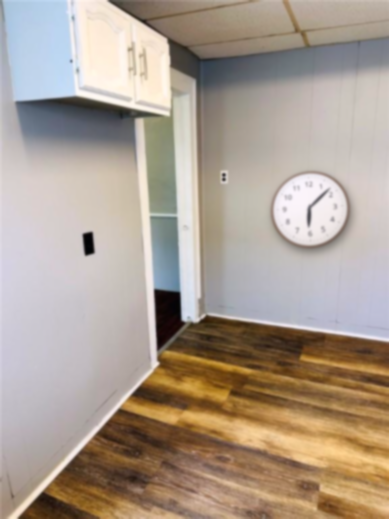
{"hour": 6, "minute": 8}
